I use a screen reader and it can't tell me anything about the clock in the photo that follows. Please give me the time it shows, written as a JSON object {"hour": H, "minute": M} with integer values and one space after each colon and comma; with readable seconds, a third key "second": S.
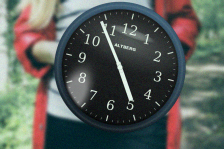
{"hour": 4, "minute": 54}
